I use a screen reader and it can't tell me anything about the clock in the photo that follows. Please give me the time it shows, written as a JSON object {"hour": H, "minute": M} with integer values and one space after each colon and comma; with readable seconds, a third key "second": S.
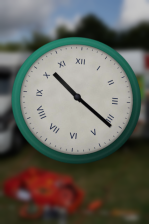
{"hour": 10, "minute": 21}
